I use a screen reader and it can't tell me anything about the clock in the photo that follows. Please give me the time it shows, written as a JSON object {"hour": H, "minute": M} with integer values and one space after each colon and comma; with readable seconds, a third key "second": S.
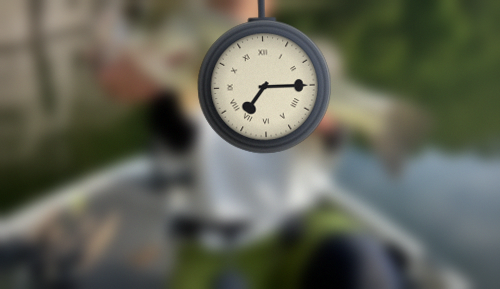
{"hour": 7, "minute": 15}
